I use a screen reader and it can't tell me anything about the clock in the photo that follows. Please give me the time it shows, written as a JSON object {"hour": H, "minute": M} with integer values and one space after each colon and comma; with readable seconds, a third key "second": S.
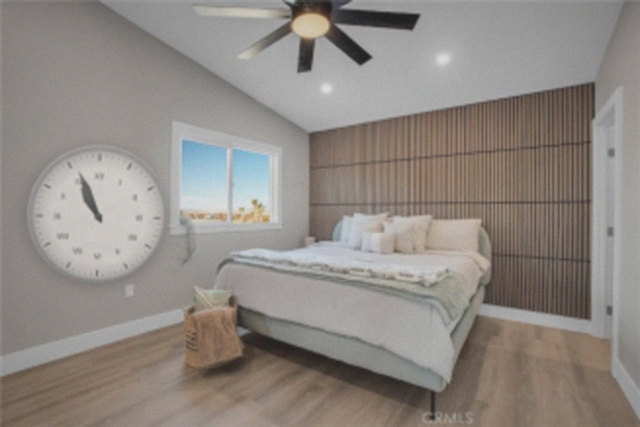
{"hour": 10, "minute": 56}
